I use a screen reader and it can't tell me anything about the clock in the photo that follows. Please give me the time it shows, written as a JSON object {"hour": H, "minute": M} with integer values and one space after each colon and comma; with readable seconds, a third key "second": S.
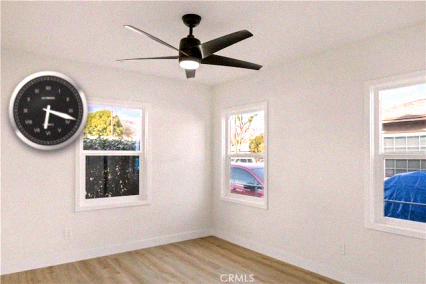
{"hour": 6, "minute": 18}
